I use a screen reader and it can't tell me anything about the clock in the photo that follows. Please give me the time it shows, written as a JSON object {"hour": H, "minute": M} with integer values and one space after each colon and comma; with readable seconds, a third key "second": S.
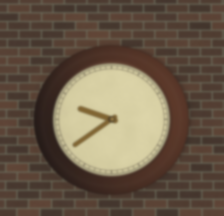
{"hour": 9, "minute": 39}
